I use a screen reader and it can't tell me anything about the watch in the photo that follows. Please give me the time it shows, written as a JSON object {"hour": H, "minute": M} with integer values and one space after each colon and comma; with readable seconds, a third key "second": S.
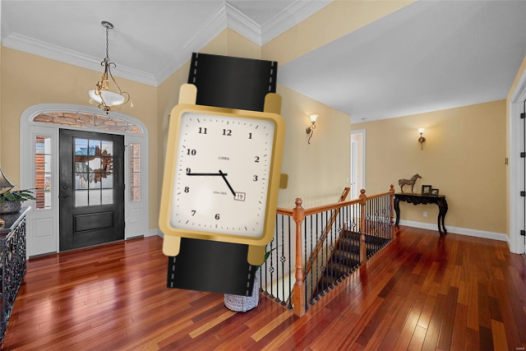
{"hour": 4, "minute": 44}
